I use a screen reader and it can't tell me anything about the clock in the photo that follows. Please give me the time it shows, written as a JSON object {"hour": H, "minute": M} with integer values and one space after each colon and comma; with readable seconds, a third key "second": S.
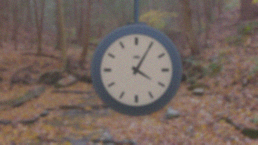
{"hour": 4, "minute": 5}
